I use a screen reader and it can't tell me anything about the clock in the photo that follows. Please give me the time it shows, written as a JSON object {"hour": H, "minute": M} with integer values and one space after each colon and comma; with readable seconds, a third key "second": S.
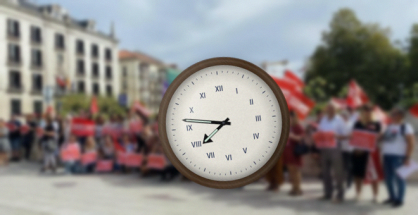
{"hour": 7, "minute": 47}
